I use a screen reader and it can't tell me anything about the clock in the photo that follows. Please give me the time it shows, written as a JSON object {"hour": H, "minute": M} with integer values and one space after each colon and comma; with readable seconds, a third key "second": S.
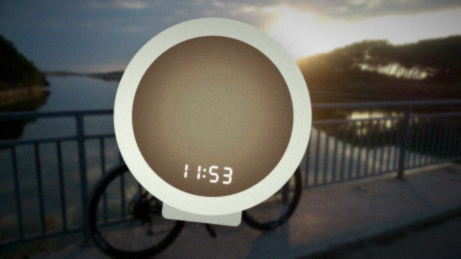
{"hour": 11, "minute": 53}
